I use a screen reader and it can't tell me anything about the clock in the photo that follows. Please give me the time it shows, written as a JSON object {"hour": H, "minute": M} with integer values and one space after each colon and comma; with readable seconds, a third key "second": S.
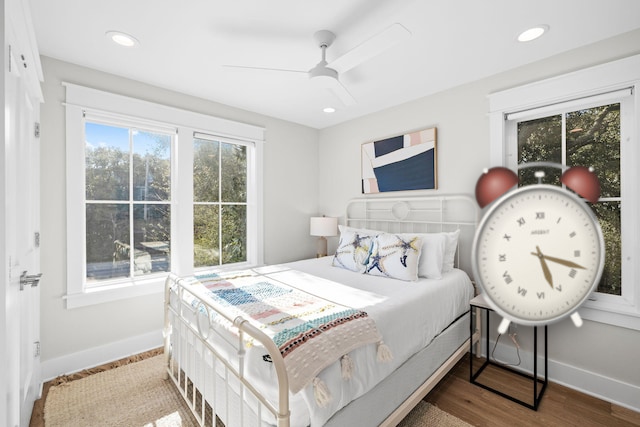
{"hour": 5, "minute": 18}
